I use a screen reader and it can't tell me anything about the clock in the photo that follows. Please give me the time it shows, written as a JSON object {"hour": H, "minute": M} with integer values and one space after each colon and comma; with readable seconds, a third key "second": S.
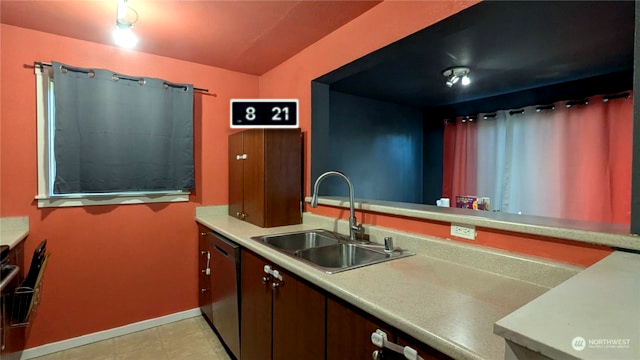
{"hour": 8, "minute": 21}
